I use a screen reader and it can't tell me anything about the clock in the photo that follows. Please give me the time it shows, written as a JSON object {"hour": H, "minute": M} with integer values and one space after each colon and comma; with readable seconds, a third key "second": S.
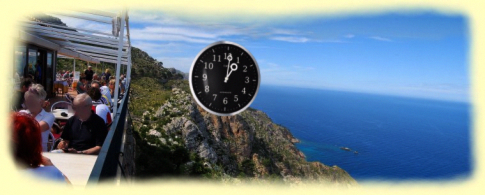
{"hour": 1, "minute": 1}
